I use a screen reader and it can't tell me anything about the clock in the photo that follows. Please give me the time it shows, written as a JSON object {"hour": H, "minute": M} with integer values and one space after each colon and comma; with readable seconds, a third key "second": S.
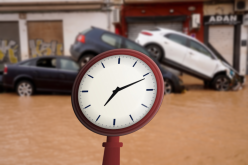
{"hour": 7, "minute": 11}
